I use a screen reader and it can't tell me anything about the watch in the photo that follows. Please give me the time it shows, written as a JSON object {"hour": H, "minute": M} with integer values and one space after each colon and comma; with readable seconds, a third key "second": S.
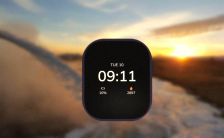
{"hour": 9, "minute": 11}
